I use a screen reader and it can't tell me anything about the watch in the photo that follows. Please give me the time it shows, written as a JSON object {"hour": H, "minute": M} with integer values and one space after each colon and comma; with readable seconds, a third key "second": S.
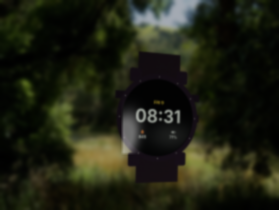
{"hour": 8, "minute": 31}
